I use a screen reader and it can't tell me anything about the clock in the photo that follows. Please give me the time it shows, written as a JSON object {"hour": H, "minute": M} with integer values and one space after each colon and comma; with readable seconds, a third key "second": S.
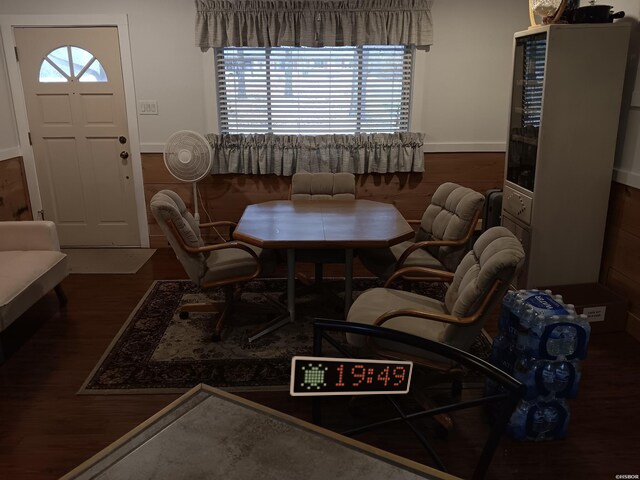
{"hour": 19, "minute": 49}
